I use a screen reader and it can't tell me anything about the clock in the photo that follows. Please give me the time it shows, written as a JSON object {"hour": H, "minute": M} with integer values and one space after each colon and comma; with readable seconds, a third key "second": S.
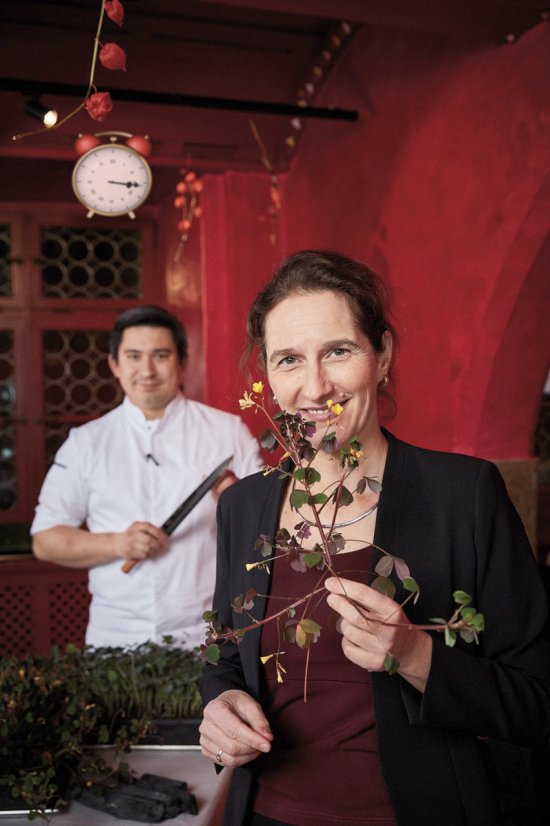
{"hour": 3, "minute": 16}
